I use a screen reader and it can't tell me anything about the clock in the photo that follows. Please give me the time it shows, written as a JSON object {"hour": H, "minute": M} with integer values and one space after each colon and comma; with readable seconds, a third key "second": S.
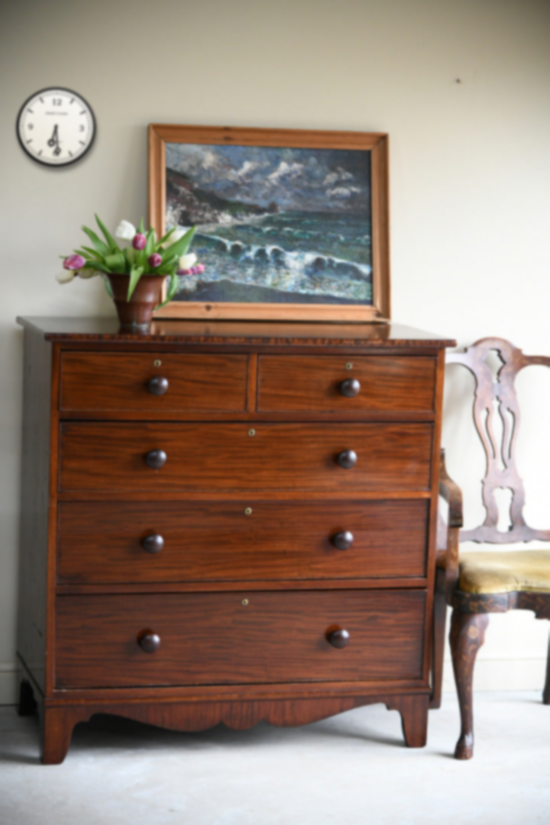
{"hour": 6, "minute": 29}
